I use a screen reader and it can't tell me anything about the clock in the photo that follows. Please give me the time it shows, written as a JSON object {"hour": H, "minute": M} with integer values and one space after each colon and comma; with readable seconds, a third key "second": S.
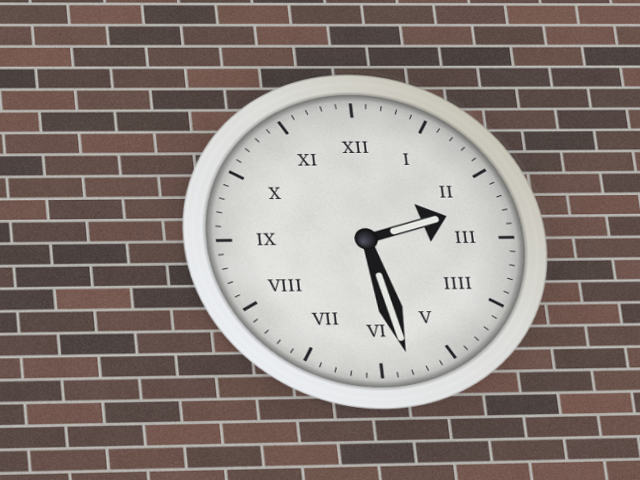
{"hour": 2, "minute": 28}
